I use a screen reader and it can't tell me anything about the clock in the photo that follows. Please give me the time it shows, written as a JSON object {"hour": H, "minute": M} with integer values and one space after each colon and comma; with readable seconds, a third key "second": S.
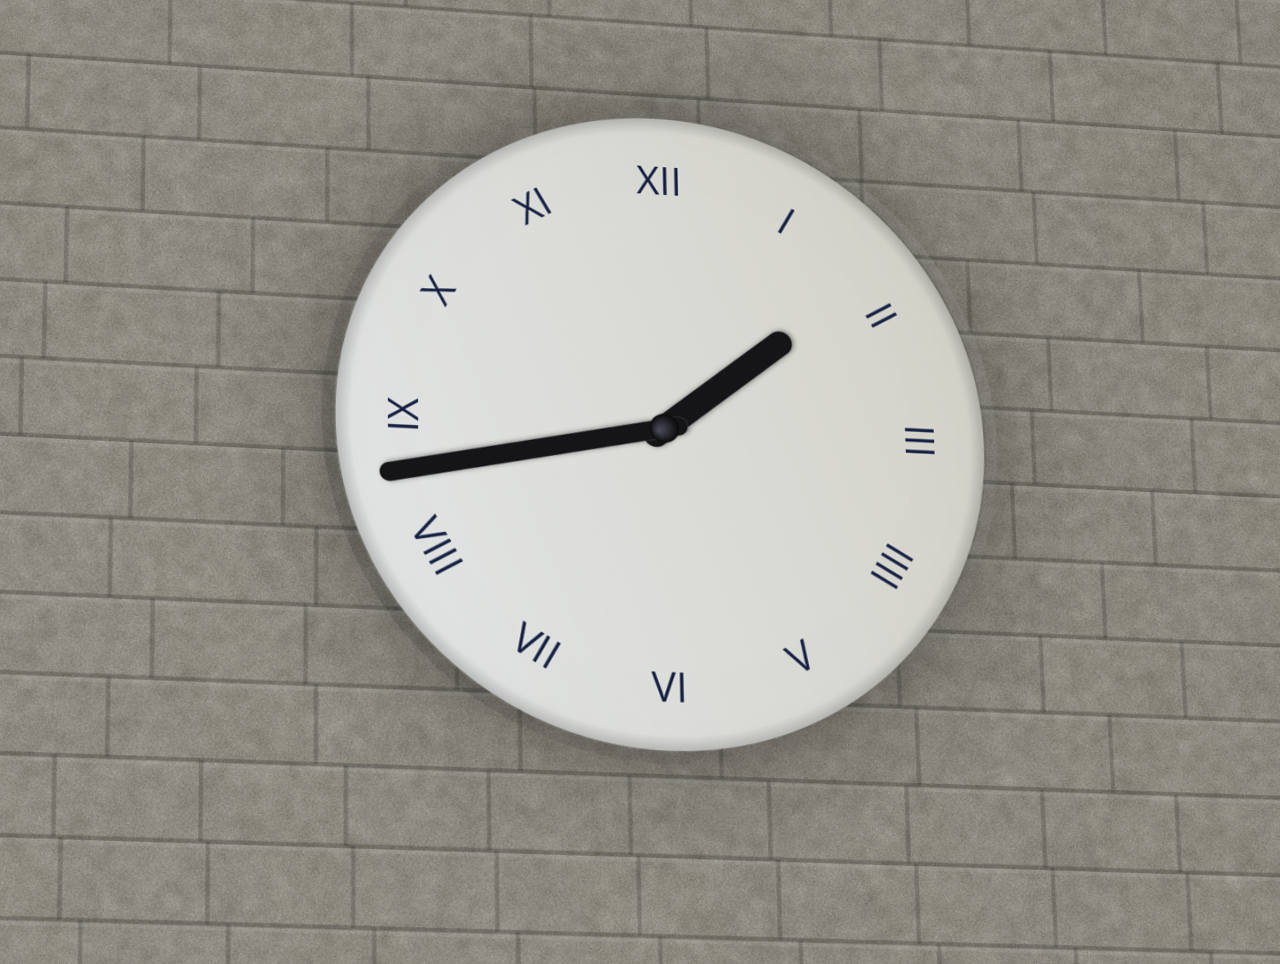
{"hour": 1, "minute": 43}
